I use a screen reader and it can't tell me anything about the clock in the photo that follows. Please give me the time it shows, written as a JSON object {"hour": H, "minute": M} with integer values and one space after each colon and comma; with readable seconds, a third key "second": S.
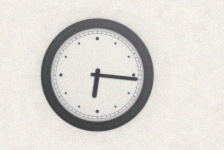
{"hour": 6, "minute": 16}
